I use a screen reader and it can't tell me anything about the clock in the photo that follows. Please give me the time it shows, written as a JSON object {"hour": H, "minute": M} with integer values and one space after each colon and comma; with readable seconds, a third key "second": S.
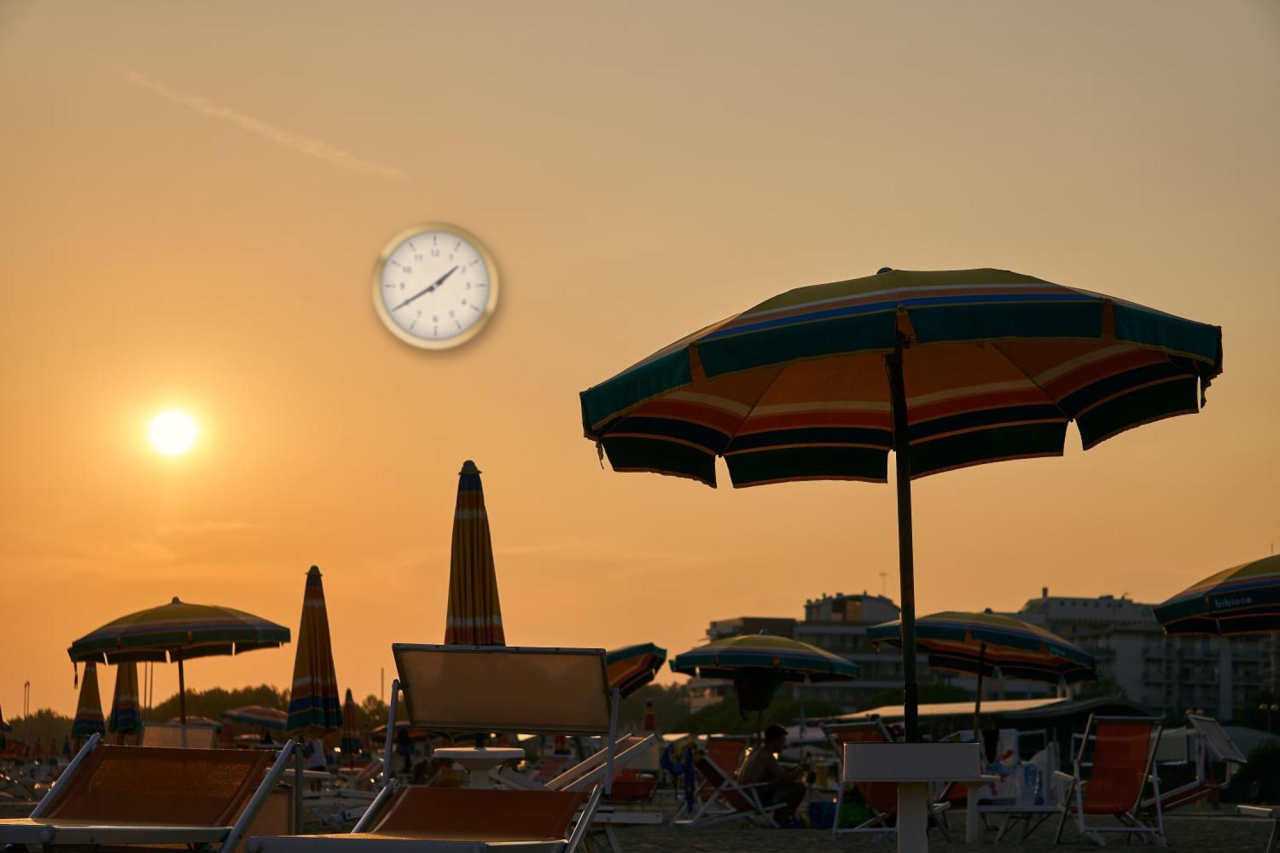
{"hour": 1, "minute": 40}
